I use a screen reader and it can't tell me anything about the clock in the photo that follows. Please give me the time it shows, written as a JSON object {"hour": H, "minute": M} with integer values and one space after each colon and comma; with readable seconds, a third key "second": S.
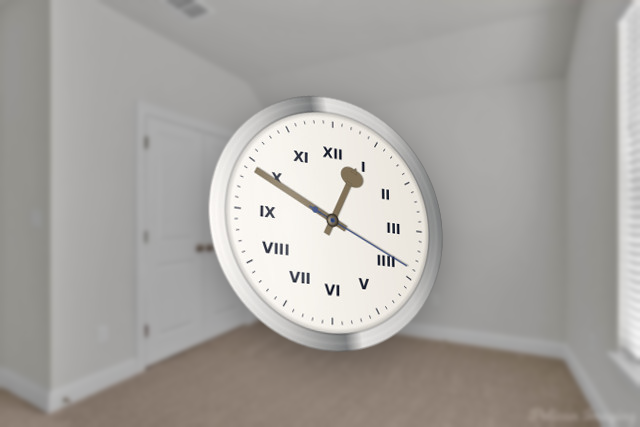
{"hour": 12, "minute": 49, "second": 19}
